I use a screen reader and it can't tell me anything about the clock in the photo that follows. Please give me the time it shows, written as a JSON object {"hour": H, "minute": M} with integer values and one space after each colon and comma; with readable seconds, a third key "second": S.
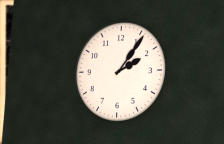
{"hour": 2, "minute": 6}
